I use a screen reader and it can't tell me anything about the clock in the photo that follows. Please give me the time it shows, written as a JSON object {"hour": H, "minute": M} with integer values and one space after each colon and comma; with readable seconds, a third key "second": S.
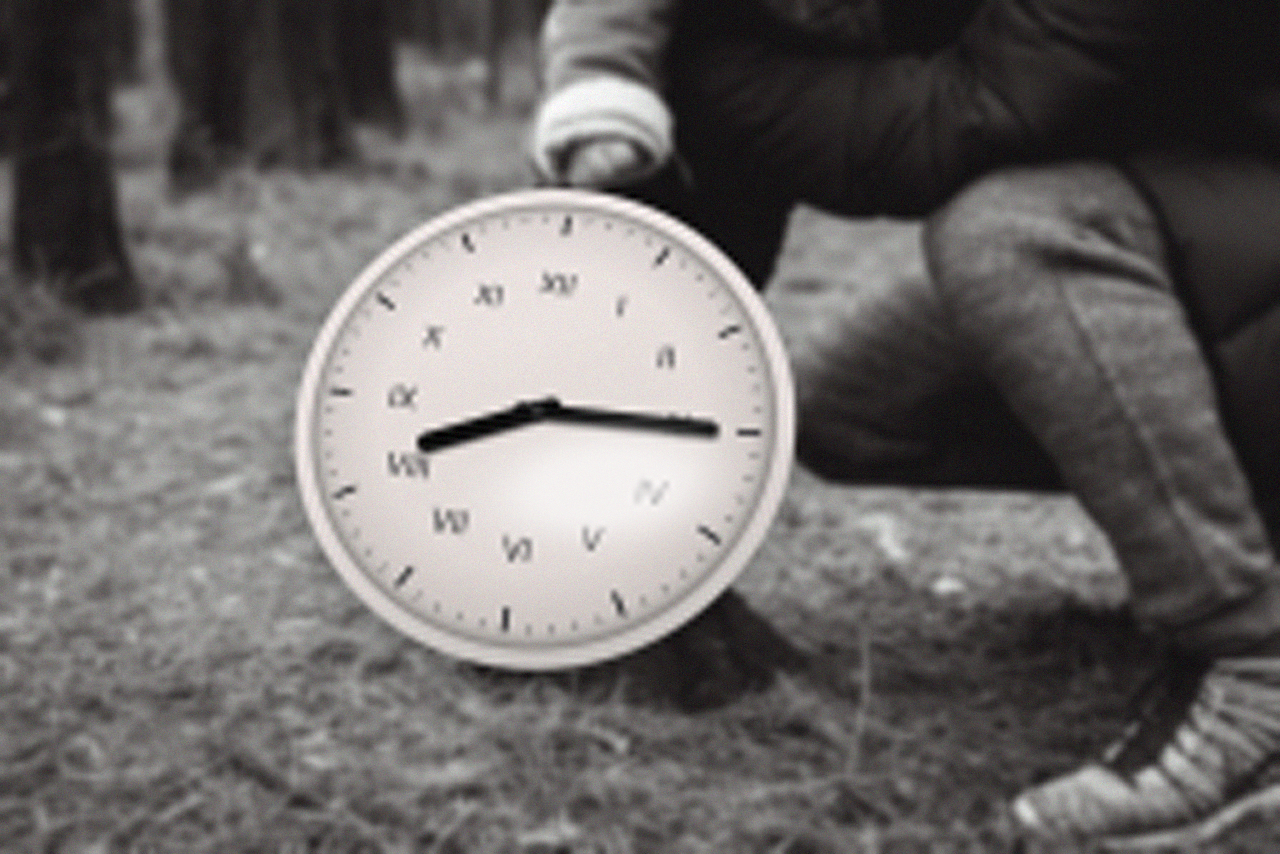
{"hour": 8, "minute": 15}
